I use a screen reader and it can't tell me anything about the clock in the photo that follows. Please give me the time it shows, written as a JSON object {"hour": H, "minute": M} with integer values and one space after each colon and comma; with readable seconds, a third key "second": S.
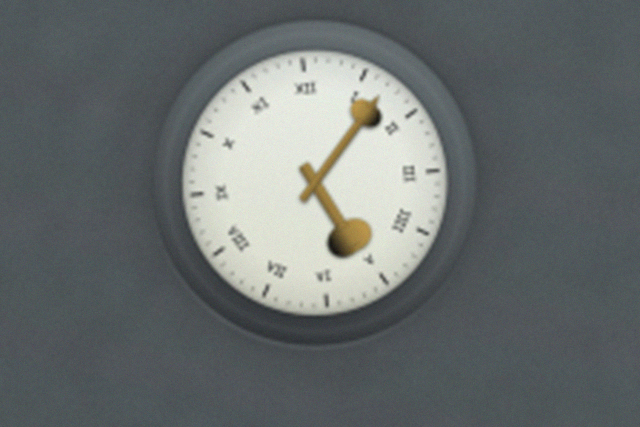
{"hour": 5, "minute": 7}
